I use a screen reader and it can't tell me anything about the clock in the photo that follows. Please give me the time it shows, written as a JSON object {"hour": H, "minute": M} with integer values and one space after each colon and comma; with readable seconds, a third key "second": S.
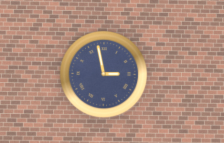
{"hour": 2, "minute": 58}
